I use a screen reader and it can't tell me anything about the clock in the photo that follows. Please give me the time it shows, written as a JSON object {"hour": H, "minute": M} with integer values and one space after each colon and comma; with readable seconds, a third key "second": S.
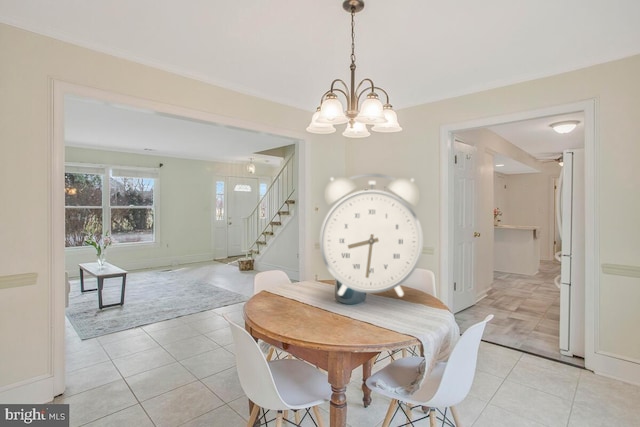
{"hour": 8, "minute": 31}
